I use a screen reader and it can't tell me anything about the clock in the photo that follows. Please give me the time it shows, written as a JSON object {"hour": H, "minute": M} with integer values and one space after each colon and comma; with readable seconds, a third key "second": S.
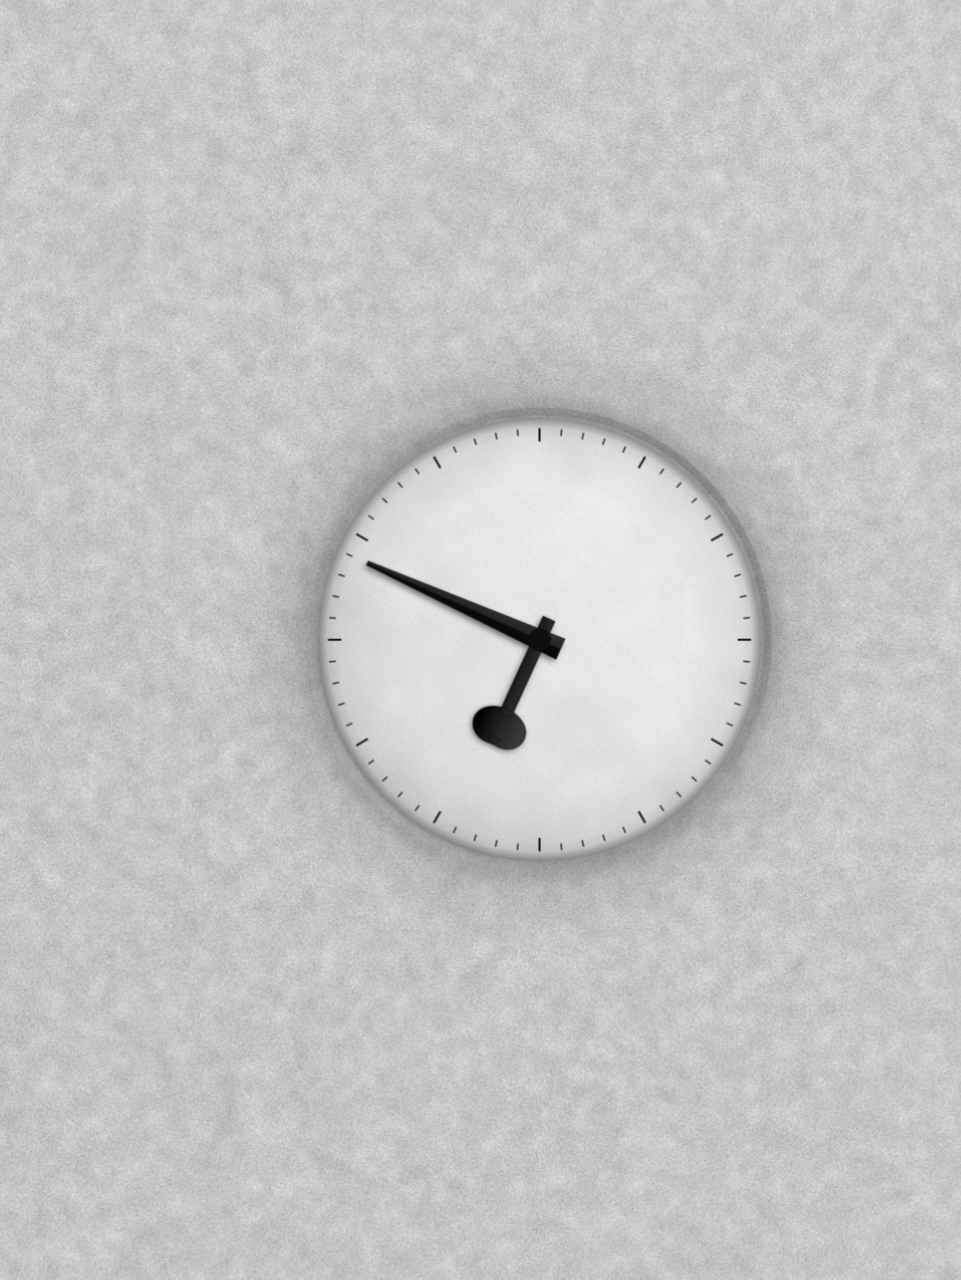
{"hour": 6, "minute": 49}
